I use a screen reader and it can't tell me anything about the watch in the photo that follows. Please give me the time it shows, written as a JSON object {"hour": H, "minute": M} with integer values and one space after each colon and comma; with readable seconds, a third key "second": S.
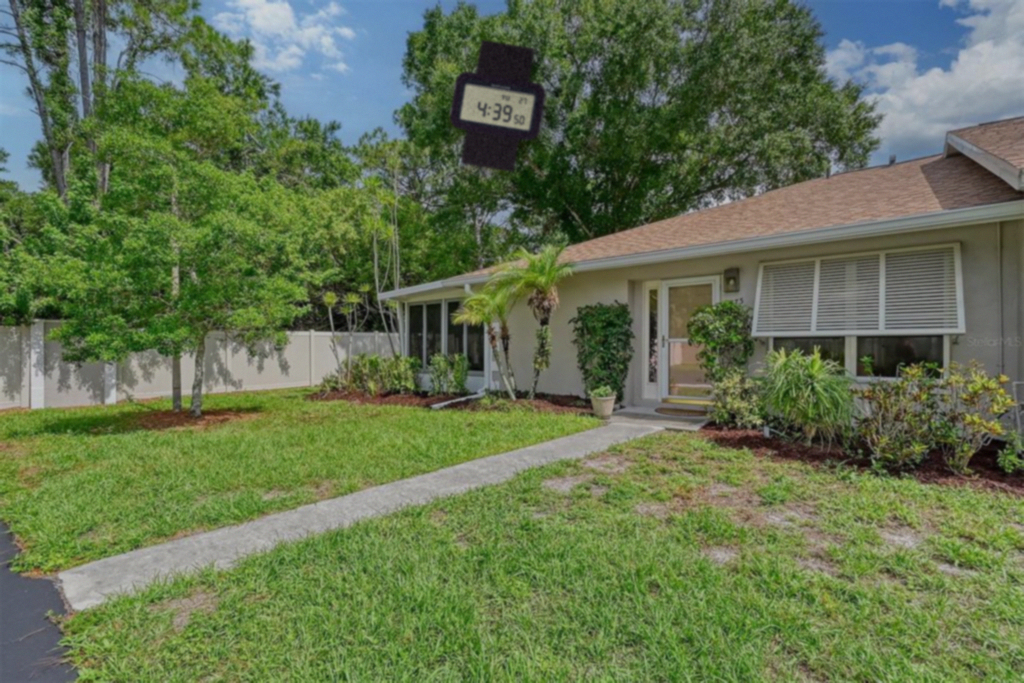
{"hour": 4, "minute": 39}
